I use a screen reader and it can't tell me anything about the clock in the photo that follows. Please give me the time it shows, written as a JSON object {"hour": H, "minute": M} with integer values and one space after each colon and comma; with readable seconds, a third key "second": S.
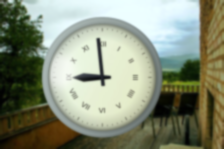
{"hour": 8, "minute": 59}
